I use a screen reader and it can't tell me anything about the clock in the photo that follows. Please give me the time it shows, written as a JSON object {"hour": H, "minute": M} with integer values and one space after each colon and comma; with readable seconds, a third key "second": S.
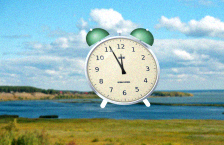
{"hour": 11, "minute": 56}
